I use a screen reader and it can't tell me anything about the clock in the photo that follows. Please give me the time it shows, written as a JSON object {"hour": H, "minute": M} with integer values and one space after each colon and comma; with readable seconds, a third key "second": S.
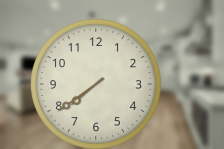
{"hour": 7, "minute": 39}
